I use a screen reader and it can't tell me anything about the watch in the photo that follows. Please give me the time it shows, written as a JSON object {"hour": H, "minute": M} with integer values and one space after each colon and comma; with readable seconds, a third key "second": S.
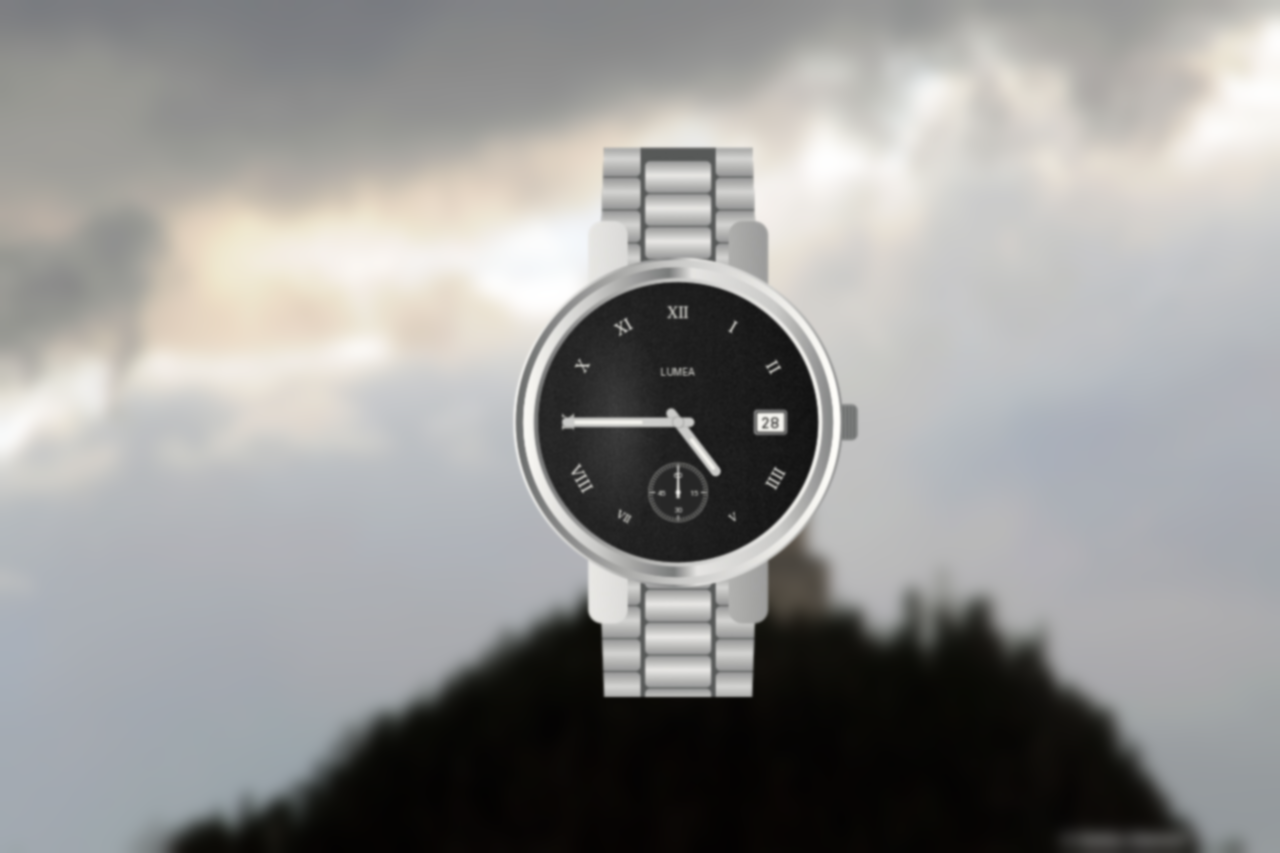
{"hour": 4, "minute": 45}
